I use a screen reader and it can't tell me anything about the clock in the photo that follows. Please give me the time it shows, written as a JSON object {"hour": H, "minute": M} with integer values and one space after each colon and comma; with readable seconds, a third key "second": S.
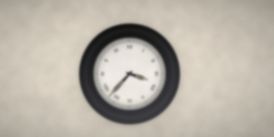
{"hour": 3, "minute": 37}
